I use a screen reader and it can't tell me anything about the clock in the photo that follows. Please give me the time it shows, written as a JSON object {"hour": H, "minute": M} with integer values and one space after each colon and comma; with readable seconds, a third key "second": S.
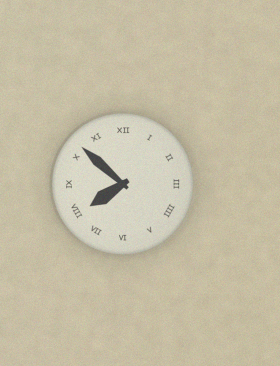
{"hour": 7, "minute": 52}
